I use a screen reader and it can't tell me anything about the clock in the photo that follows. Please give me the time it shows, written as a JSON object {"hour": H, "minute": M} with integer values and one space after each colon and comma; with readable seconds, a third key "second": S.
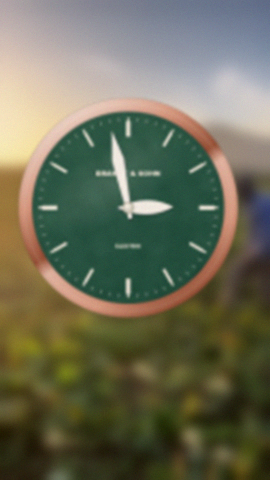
{"hour": 2, "minute": 58}
